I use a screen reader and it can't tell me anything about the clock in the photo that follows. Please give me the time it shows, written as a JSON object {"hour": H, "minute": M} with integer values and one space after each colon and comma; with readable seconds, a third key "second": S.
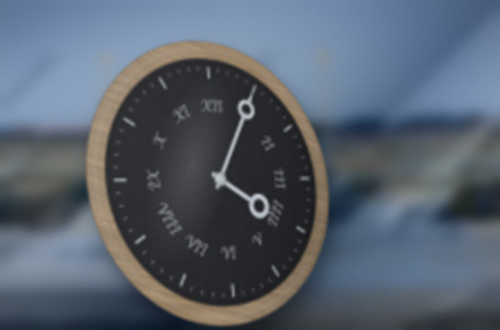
{"hour": 4, "minute": 5}
